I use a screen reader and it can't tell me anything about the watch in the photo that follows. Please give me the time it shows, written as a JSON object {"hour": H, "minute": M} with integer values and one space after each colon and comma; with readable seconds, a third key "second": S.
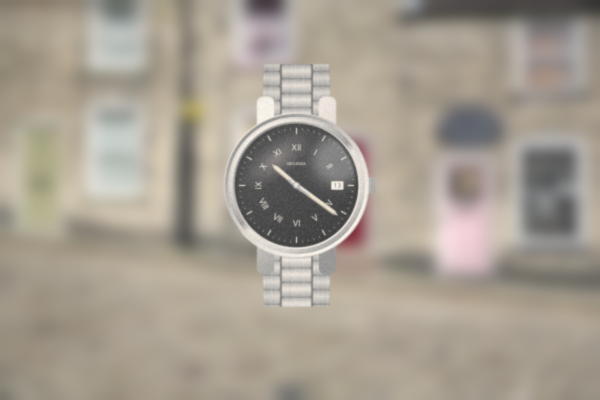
{"hour": 10, "minute": 21}
